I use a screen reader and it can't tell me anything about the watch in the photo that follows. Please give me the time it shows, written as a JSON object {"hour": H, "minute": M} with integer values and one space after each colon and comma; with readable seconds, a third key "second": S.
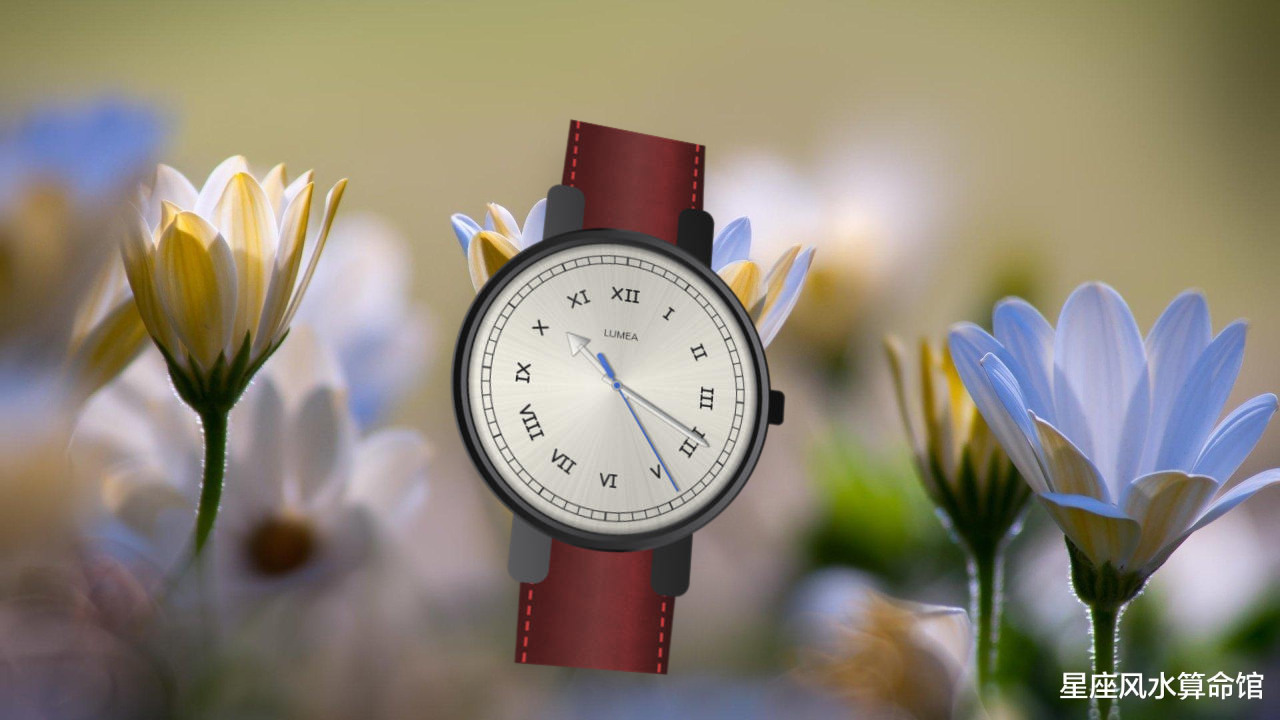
{"hour": 10, "minute": 19, "second": 24}
